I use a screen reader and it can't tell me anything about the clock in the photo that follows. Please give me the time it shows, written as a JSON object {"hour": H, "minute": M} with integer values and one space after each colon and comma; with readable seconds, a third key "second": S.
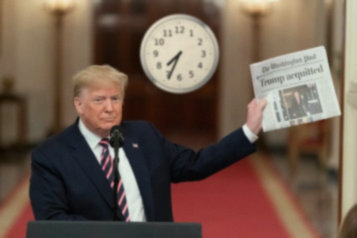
{"hour": 7, "minute": 34}
